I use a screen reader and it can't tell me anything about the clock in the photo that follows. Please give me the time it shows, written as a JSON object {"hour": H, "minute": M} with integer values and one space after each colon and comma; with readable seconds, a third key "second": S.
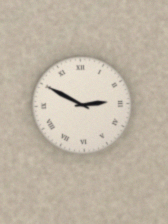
{"hour": 2, "minute": 50}
